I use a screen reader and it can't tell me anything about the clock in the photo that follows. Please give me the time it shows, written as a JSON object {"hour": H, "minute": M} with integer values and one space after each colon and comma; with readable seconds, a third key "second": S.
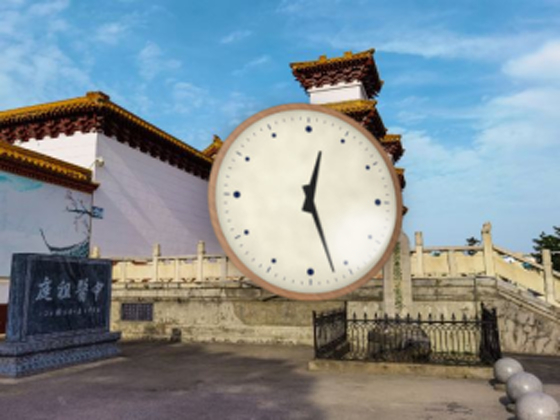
{"hour": 12, "minute": 27}
